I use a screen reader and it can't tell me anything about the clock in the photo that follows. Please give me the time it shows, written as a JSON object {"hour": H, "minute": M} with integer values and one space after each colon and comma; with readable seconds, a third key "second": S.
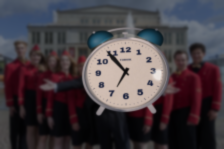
{"hour": 6, "minute": 54}
